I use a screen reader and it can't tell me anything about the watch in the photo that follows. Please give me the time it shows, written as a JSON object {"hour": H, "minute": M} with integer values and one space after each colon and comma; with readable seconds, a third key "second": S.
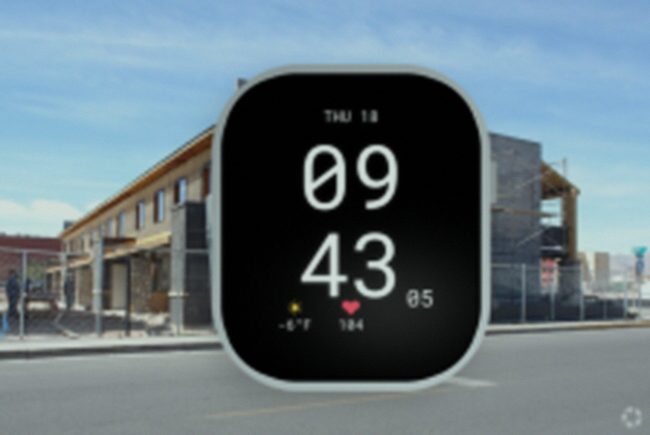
{"hour": 9, "minute": 43, "second": 5}
